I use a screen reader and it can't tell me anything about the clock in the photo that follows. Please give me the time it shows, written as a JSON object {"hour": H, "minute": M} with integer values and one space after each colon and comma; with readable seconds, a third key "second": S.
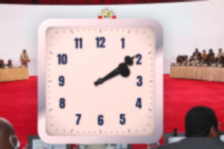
{"hour": 2, "minute": 9}
